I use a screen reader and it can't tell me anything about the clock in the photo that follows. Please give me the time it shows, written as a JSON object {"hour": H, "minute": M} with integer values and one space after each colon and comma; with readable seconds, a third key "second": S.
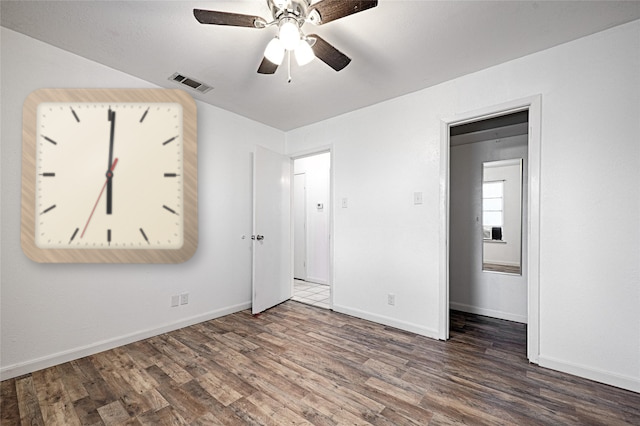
{"hour": 6, "minute": 0, "second": 34}
